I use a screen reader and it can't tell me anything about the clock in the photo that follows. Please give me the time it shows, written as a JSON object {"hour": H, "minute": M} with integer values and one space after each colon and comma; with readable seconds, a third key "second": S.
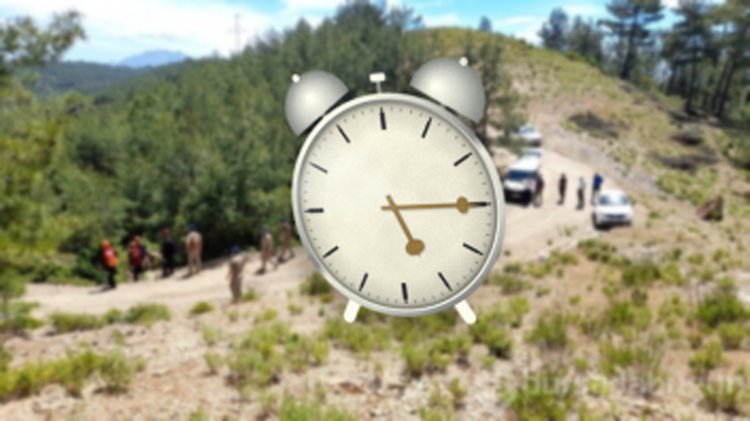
{"hour": 5, "minute": 15}
